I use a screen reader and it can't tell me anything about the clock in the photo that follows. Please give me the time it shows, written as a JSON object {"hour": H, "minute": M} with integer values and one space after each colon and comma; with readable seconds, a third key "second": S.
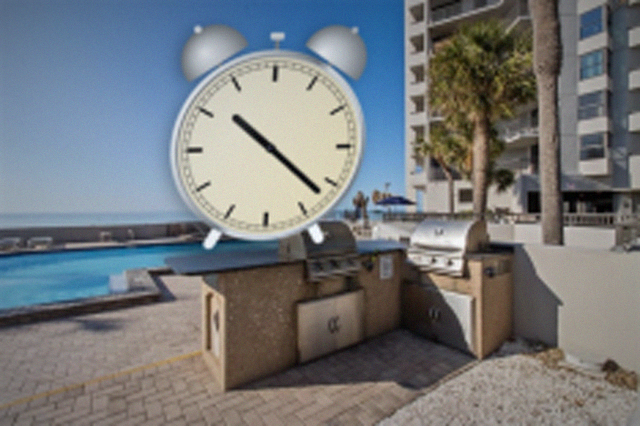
{"hour": 10, "minute": 22}
